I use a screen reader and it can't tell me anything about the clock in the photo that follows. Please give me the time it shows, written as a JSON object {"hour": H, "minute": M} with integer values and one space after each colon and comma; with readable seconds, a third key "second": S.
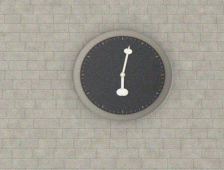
{"hour": 6, "minute": 2}
